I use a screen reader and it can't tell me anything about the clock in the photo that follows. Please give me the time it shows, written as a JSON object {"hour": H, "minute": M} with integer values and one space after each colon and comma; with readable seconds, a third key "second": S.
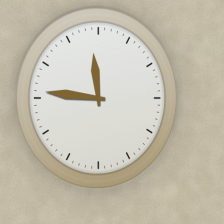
{"hour": 11, "minute": 46}
